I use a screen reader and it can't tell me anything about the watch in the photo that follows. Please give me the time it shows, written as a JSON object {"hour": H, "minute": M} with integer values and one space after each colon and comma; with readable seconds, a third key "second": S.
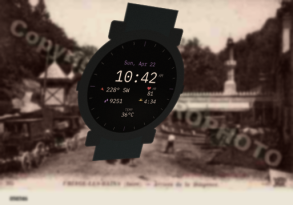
{"hour": 10, "minute": 42}
